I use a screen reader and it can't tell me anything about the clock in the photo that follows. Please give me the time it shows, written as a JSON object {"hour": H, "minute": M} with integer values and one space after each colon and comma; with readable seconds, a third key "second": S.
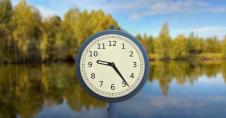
{"hour": 9, "minute": 24}
